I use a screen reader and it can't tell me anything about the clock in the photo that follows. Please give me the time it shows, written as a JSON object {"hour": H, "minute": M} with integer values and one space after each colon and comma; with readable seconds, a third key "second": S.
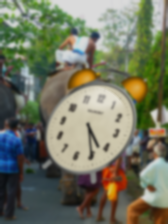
{"hour": 4, "minute": 25}
